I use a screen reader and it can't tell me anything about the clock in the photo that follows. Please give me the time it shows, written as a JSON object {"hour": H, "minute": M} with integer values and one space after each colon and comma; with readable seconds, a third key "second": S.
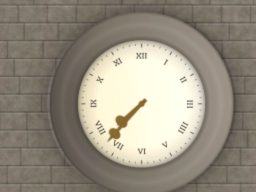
{"hour": 7, "minute": 37}
